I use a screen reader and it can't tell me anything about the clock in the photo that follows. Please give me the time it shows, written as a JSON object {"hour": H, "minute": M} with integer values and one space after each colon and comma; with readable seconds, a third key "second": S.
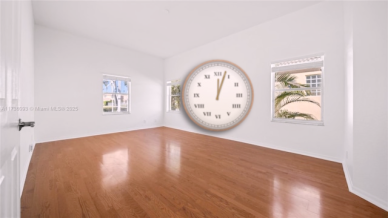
{"hour": 12, "minute": 3}
